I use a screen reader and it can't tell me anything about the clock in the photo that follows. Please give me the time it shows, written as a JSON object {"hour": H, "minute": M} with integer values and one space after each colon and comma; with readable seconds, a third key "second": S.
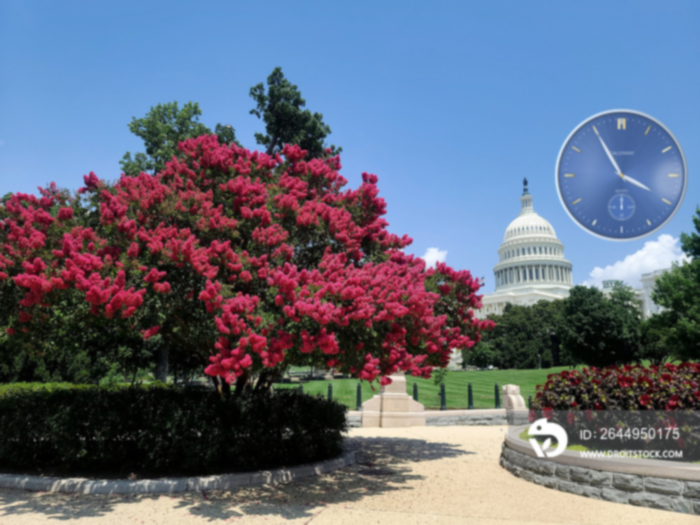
{"hour": 3, "minute": 55}
